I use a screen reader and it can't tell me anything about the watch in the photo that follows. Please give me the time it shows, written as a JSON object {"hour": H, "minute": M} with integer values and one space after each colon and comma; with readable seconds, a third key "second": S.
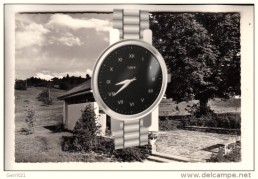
{"hour": 8, "minute": 39}
